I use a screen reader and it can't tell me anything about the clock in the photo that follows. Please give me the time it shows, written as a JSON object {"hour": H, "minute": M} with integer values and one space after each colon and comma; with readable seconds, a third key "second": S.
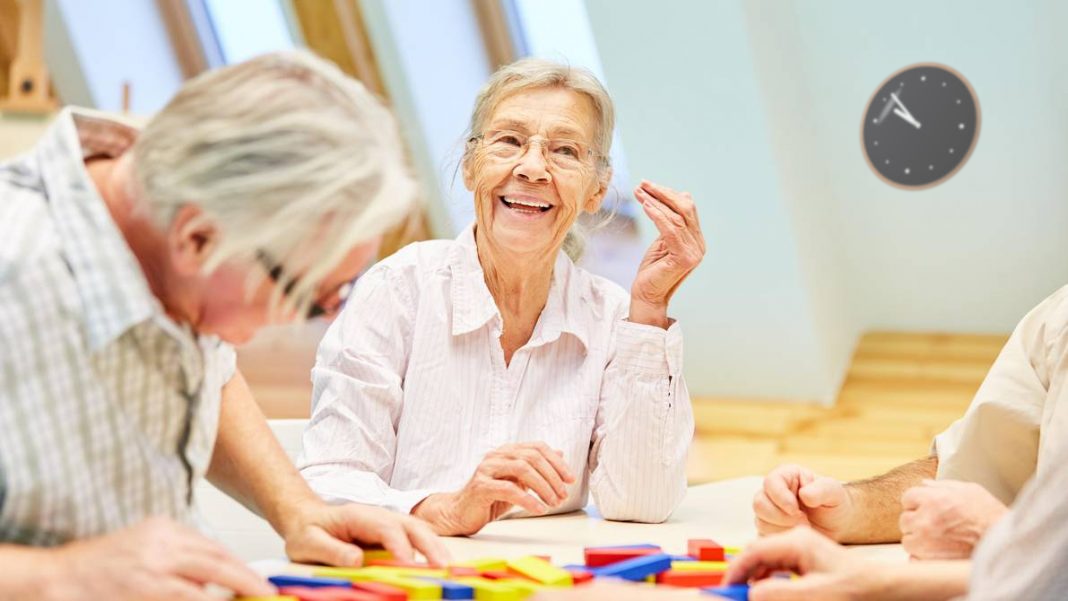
{"hour": 9, "minute": 52}
